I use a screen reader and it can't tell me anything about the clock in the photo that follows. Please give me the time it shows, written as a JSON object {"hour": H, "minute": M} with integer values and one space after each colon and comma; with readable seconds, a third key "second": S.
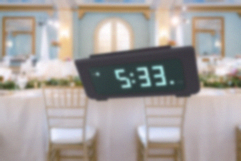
{"hour": 5, "minute": 33}
